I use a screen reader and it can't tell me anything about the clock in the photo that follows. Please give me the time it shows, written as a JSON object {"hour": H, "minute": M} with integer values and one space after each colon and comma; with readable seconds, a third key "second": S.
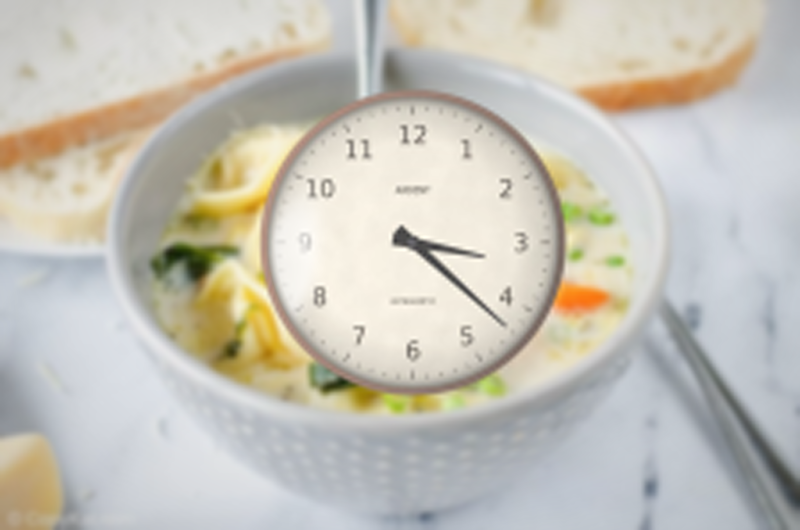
{"hour": 3, "minute": 22}
